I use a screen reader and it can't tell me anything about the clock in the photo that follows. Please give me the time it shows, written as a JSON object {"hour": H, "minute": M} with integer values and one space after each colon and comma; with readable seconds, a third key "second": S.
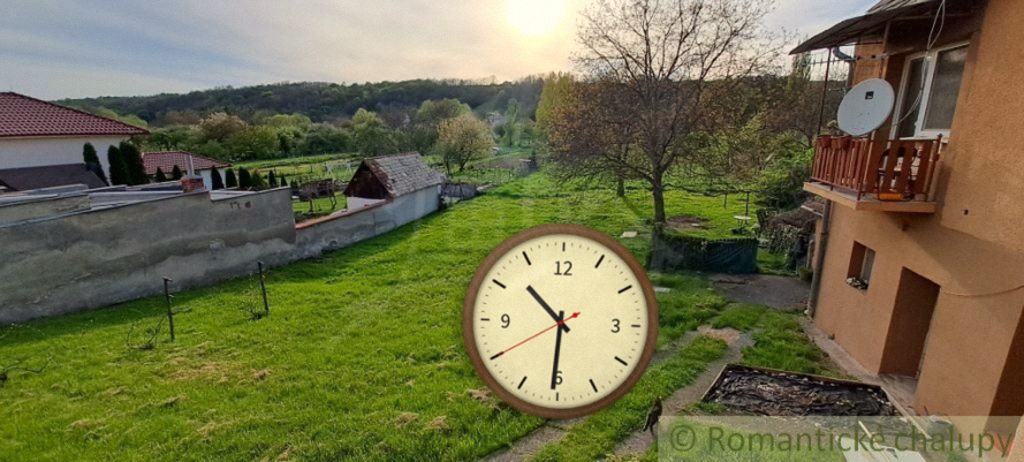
{"hour": 10, "minute": 30, "second": 40}
